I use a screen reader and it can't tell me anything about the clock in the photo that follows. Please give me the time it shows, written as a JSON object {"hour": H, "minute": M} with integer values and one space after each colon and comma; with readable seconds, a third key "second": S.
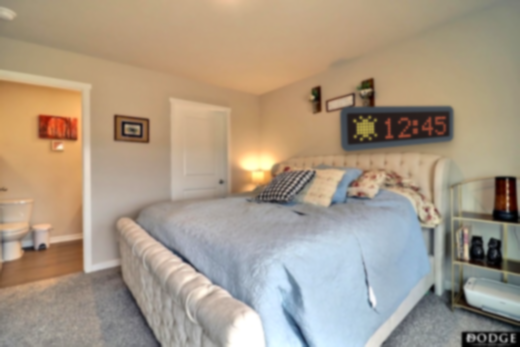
{"hour": 12, "minute": 45}
